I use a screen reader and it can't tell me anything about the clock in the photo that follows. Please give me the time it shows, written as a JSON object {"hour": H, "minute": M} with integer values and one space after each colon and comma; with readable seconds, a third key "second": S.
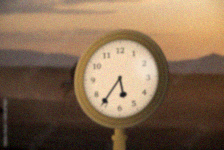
{"hour": 5, "minute": 36}
